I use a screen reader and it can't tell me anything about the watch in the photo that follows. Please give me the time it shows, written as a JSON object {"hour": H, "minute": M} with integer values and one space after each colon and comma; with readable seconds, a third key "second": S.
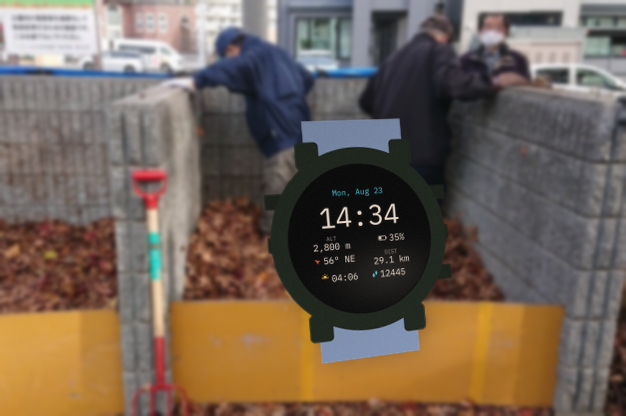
{"hour": 14, "minute": 34}
